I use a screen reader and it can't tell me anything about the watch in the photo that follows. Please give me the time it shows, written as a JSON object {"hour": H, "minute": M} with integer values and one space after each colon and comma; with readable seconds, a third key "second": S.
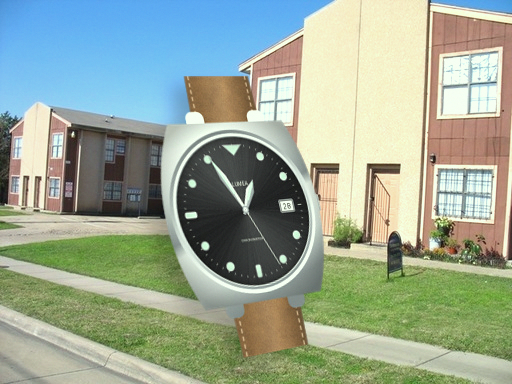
{"hour": 12, "minute": 55, "second": 26}
